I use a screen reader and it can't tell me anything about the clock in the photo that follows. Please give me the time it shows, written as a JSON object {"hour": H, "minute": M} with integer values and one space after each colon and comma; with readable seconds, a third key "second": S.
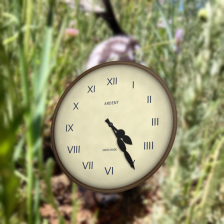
{"hour": 4, "minute": 25}
